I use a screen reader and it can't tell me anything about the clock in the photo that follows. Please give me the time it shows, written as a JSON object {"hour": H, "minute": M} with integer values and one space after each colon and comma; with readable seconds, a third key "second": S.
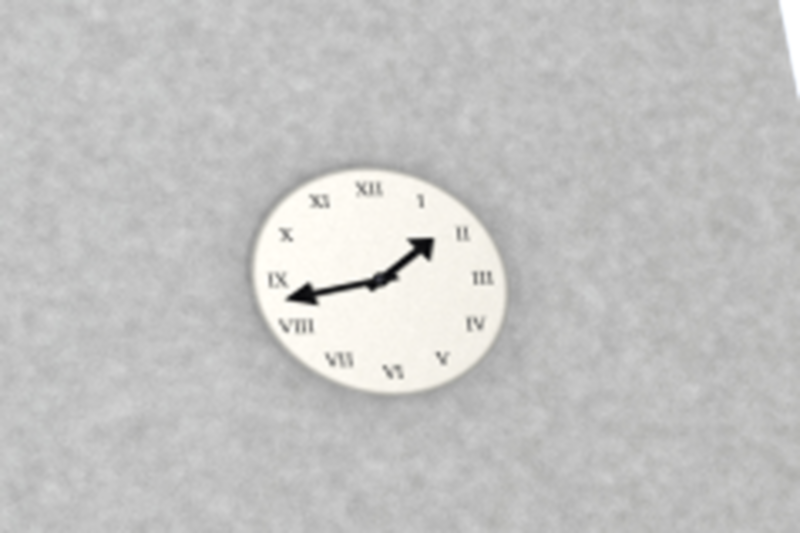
{"hour": 1, "minute": 43}
